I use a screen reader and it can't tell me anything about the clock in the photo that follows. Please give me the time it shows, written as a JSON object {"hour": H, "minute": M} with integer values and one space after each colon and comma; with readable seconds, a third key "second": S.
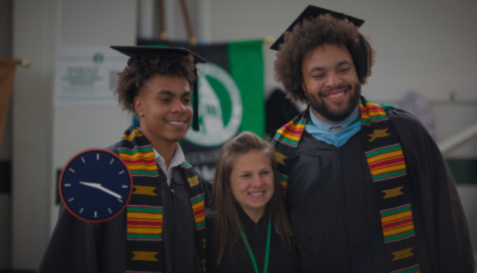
{"hour": 9, "minute": 19}
